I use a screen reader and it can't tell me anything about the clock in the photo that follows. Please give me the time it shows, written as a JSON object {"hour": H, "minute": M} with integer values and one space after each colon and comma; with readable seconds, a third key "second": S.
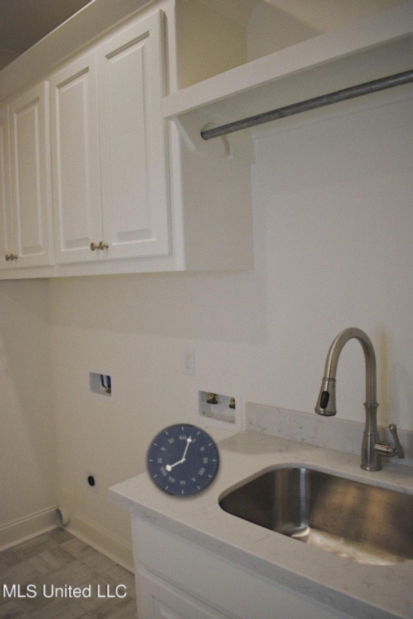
{"hour": 8, "minute": 3}
